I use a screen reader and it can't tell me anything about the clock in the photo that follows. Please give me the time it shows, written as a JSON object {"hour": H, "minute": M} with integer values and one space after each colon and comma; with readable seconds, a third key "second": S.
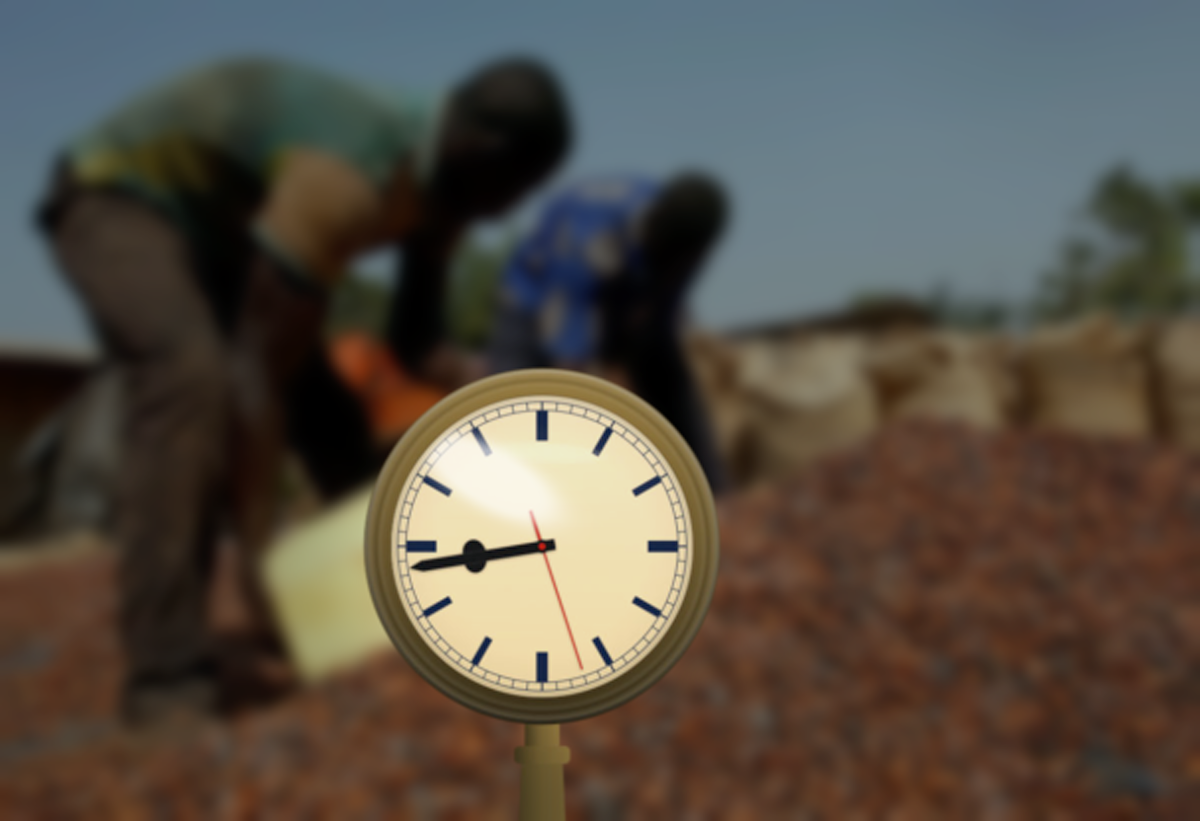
{"hour": 8, "minute": 43, "second": 27}
